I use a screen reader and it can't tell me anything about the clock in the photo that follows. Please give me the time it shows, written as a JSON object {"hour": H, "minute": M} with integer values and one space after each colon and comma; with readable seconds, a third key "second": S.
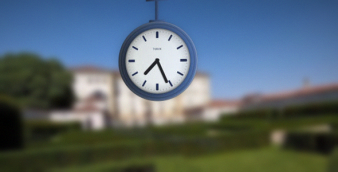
{"hour": 7, "minute": 26}
